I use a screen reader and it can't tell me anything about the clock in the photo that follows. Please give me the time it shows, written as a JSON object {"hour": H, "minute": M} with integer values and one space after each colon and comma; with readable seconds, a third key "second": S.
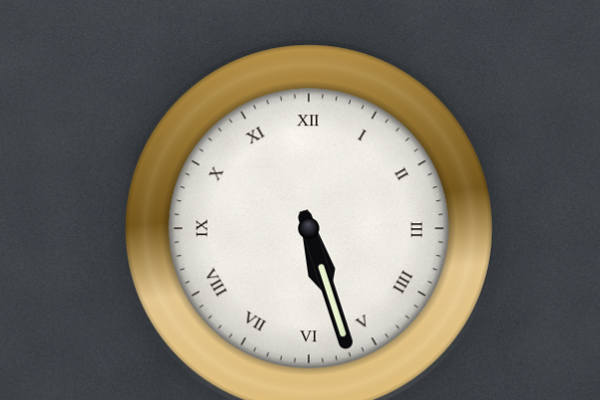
{"hour": 5, "minute": 27}
